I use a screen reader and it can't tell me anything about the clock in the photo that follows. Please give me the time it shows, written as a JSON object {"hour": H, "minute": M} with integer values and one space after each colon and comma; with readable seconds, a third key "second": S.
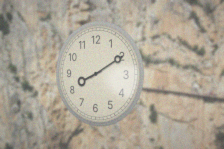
{"hour": 8, "minute": 10}
